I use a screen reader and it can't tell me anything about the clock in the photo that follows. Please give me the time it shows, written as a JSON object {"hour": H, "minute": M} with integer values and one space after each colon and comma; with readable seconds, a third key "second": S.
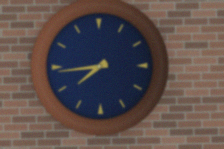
{"hour": 7, "minute": 44}
